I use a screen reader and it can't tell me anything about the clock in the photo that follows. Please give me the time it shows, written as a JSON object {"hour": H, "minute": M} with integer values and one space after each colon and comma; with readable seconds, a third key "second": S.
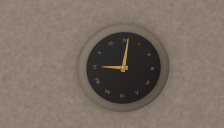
{"hour": 9, "minute": 1}
